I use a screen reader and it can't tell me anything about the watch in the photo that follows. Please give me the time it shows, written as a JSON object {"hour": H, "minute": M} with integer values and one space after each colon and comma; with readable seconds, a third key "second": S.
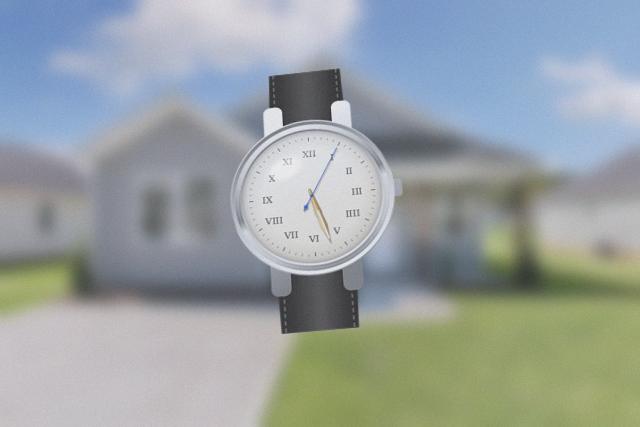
{"hour": 5, "minute": 27, "second": 5}
